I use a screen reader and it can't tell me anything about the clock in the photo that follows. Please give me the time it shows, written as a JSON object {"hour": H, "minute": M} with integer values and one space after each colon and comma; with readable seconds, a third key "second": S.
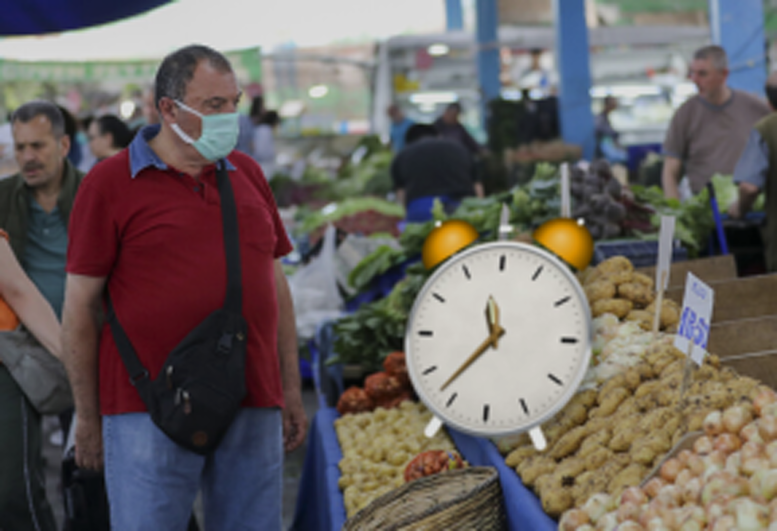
{"hour": 11, "minute": 37}
